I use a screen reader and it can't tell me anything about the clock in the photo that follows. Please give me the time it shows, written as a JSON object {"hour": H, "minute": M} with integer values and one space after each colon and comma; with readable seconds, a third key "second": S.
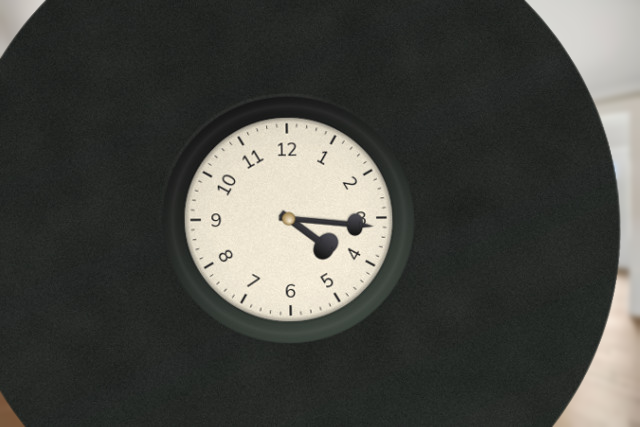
{"hour": 4, "minute": 16}
